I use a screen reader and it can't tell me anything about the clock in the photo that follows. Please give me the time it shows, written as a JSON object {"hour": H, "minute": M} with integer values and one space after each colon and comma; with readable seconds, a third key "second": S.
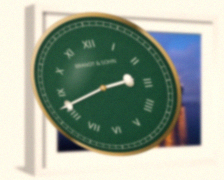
{"hour": 2, "minute": 42}
